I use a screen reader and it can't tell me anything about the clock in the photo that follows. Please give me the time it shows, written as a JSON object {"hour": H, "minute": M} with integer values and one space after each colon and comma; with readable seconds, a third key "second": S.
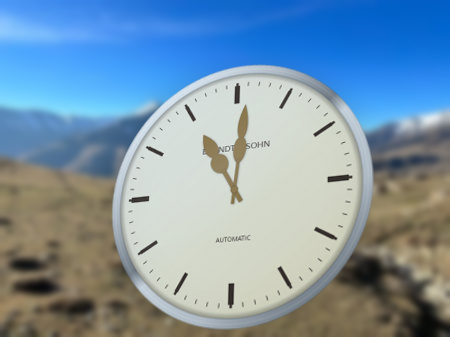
{"hour": 11, "minute": 1}
